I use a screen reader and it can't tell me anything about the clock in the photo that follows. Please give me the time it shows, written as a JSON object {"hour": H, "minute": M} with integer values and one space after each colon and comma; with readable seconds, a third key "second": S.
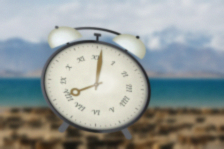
{"hour": 8, "minute": 1}
